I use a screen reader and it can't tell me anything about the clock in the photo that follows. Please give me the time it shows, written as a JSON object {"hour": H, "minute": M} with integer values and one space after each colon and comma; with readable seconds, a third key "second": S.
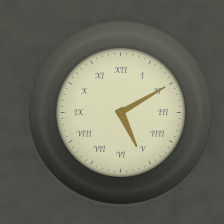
{"hour": 5, "minute": 10}
